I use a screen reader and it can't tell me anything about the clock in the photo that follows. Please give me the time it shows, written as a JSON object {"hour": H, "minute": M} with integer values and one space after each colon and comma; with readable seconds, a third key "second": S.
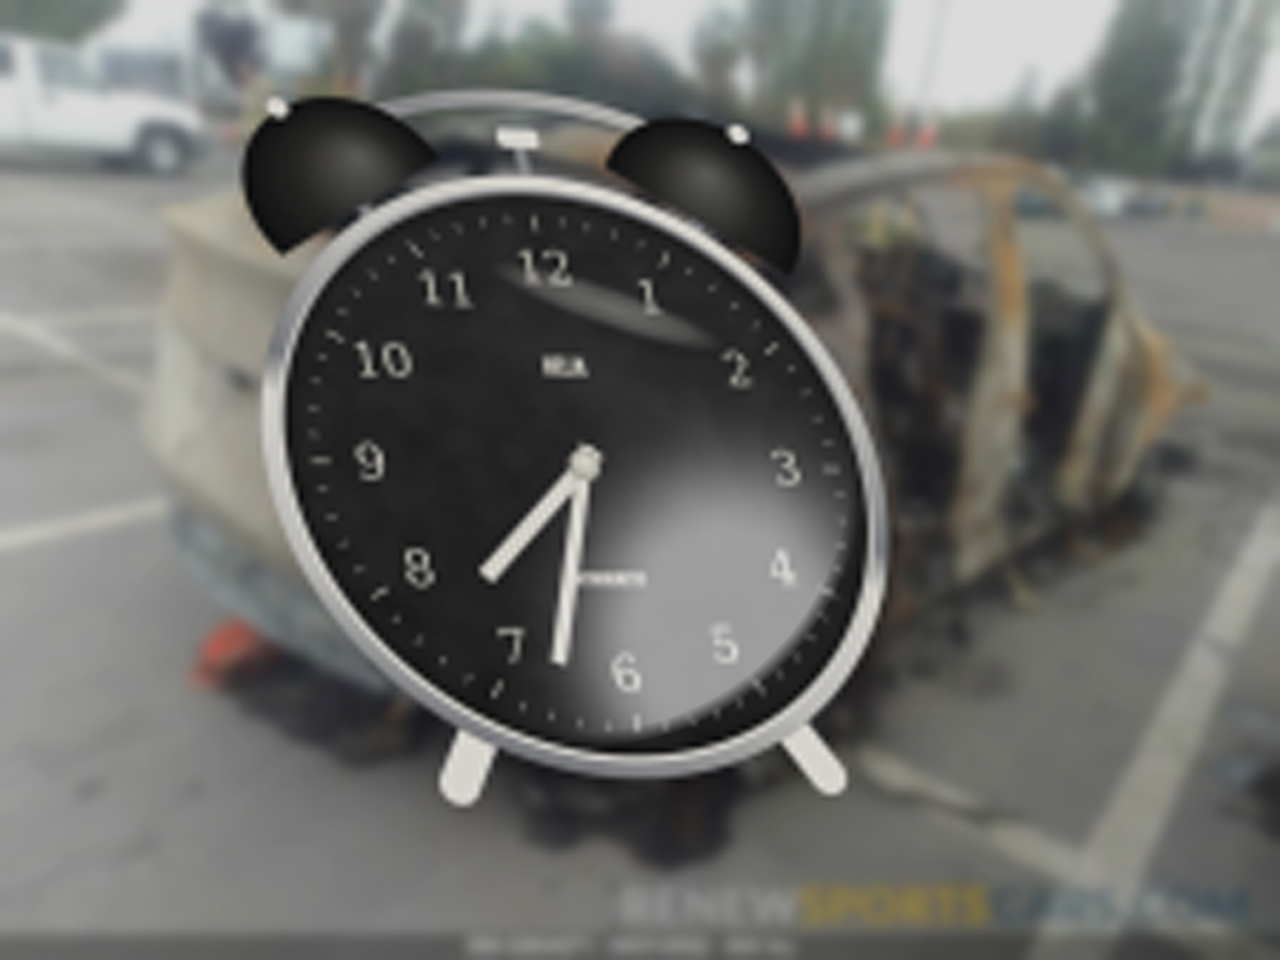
{"hour": 7, "minute": 33}
